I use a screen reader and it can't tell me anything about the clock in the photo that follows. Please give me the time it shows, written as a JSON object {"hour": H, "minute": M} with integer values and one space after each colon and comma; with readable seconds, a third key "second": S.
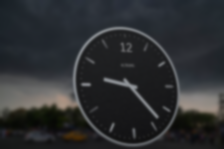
{"hour": 9, "minute": 23}
